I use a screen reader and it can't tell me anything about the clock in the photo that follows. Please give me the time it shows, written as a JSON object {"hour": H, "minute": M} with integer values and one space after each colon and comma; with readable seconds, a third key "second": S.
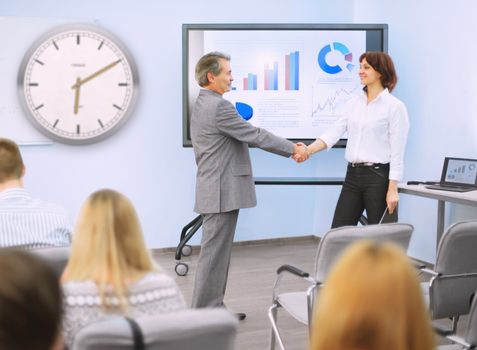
{"hour": 6, "minute": 10}
